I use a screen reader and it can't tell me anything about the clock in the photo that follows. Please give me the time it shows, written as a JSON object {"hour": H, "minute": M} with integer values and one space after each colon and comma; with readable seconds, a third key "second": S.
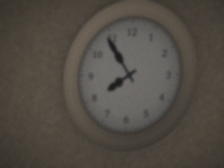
{"hour": 7, "minute": 54}
